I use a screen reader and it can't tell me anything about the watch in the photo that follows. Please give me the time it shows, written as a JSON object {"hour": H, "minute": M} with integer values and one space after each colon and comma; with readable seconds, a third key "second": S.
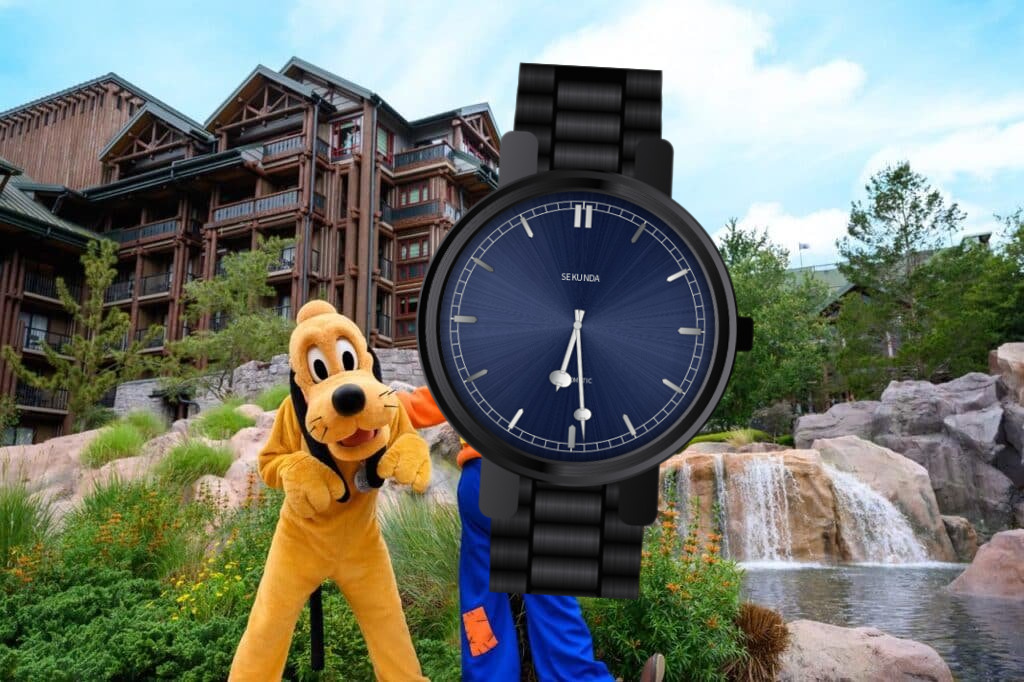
{"hour": 6, "minute": 29}
